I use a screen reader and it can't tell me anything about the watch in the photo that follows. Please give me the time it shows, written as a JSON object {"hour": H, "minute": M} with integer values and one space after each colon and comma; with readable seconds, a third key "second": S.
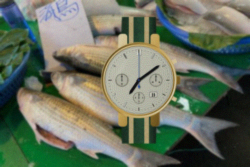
{"hour": 7, "minute": 9}
